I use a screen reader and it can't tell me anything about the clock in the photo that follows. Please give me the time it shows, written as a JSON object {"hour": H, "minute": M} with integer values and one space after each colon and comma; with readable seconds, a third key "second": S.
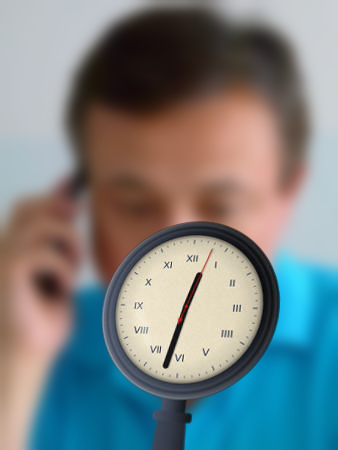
{"hour": 12, "minute": 32, "second": 3}
